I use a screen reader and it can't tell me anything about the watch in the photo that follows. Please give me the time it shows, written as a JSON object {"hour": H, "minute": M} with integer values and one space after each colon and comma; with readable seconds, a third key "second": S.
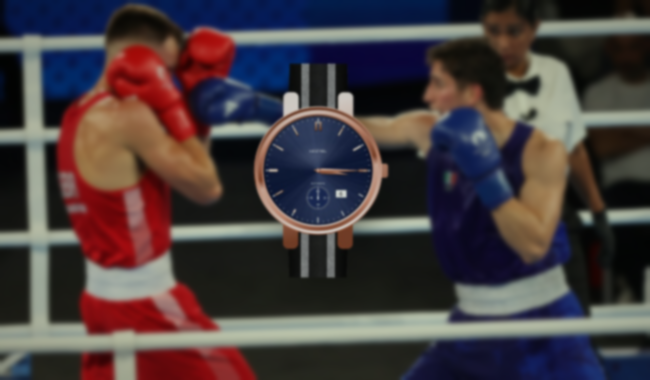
{"hour": 3, "minute": 15}
